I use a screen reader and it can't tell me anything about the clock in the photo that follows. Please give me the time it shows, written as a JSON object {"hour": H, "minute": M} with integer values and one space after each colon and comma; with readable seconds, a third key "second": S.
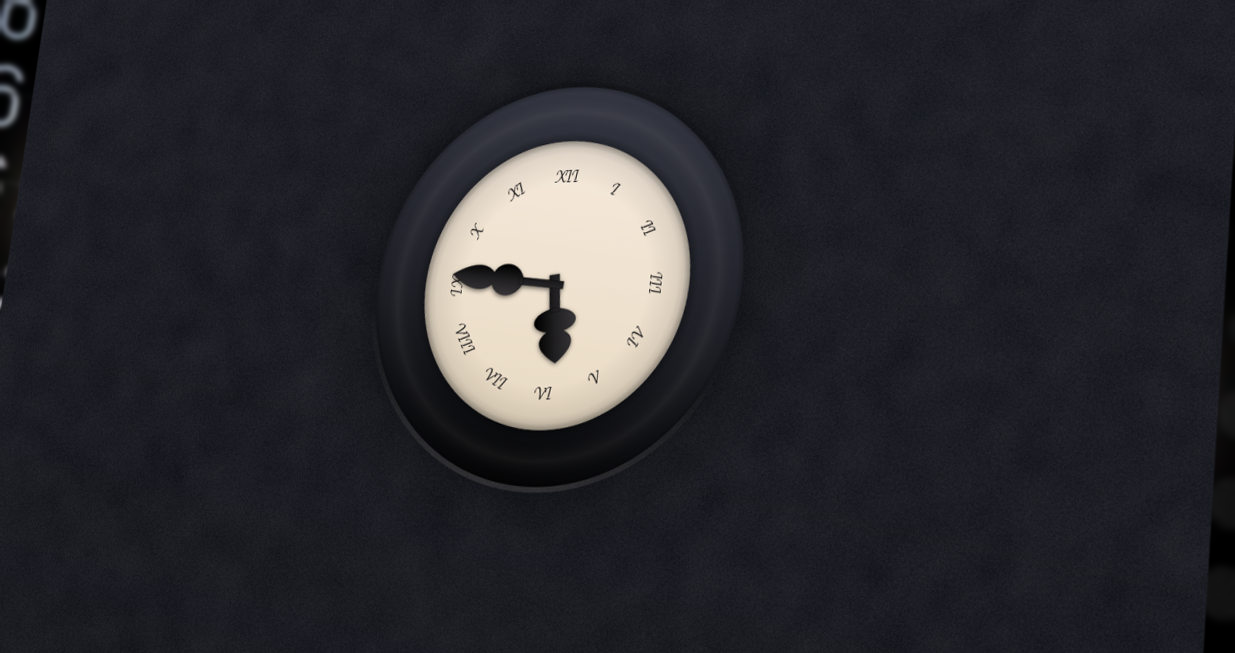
{"hour": 5, "minute": 46}
